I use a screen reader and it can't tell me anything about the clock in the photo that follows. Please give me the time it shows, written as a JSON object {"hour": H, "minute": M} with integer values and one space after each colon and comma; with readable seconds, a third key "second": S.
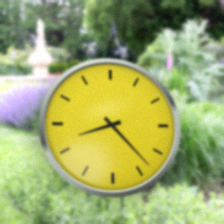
{"hour": 8, "minute": 23}
